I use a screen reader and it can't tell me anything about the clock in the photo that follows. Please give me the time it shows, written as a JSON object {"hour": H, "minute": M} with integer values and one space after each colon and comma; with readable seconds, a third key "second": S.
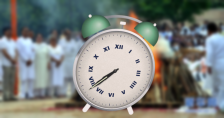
{"hour": 7, "minute": 38}
